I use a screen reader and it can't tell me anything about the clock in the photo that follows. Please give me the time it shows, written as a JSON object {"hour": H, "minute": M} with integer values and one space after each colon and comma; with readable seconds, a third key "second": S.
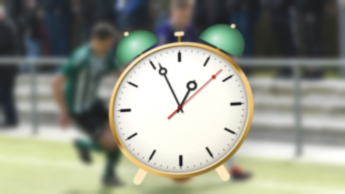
{"hour": 12, "minute": 56, "second": 8}
